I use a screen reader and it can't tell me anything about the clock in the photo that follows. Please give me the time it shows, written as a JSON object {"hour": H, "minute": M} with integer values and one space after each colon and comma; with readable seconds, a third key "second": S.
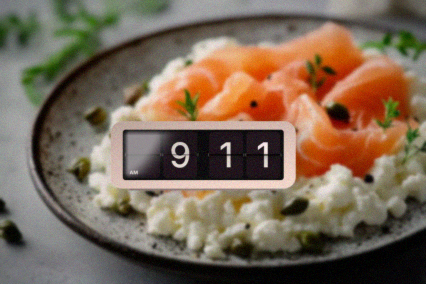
{"hour": 9, "minute": 11}
